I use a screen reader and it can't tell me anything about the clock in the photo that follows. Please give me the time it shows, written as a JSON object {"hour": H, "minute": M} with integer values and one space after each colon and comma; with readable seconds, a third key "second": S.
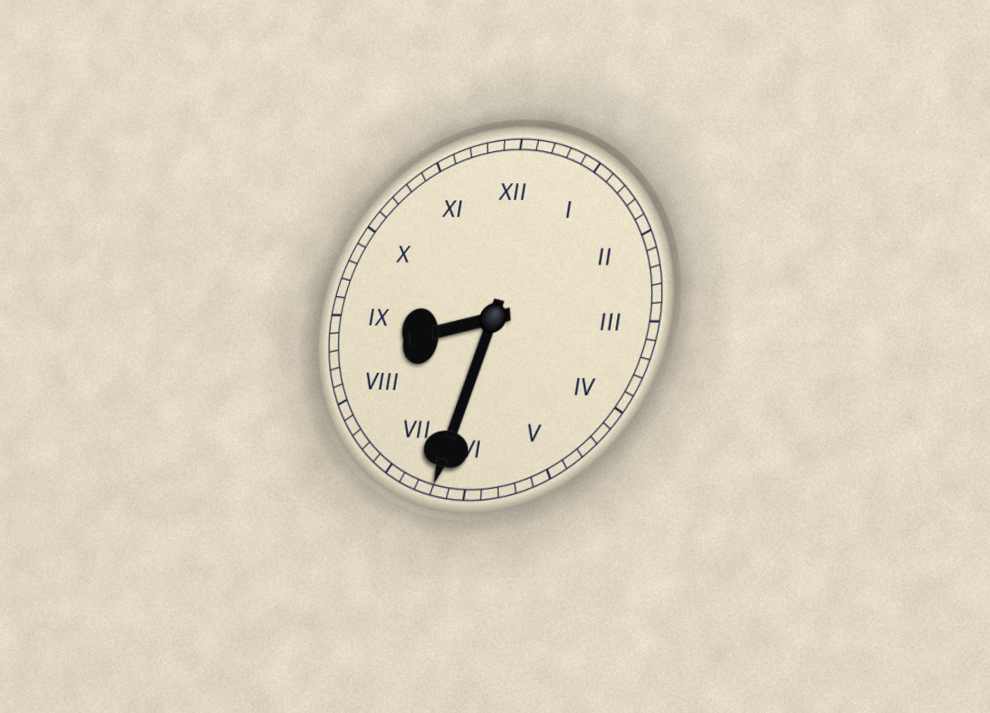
{"hour": 8, "minute": 32}
